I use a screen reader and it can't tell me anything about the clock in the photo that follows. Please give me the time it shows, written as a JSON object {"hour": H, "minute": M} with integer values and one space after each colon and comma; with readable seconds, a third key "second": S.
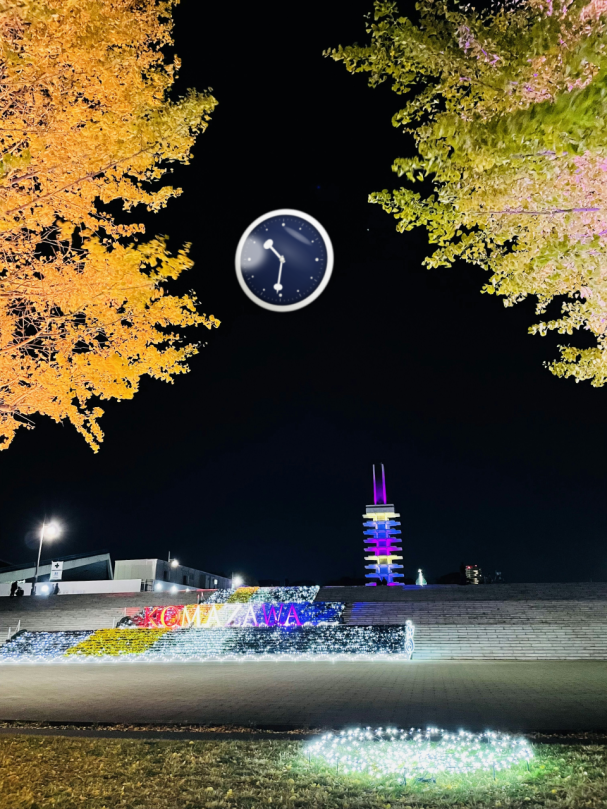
{"hour": 10, "minute": 31}
